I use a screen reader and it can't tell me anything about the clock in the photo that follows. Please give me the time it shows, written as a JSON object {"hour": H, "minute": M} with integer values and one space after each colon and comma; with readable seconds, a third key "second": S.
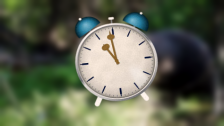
{"hour": 10, "minute": 59}
